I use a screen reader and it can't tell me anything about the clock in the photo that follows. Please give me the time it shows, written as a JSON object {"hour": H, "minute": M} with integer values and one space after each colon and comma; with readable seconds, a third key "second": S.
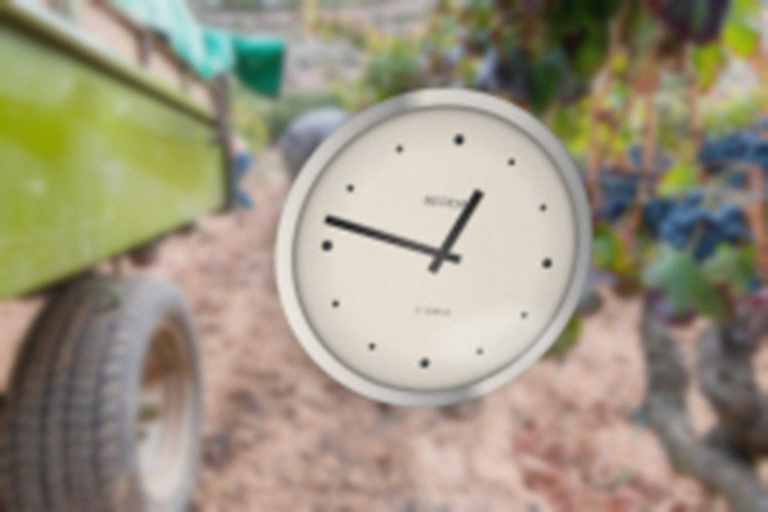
{"hour": 12, "minute": 47}
